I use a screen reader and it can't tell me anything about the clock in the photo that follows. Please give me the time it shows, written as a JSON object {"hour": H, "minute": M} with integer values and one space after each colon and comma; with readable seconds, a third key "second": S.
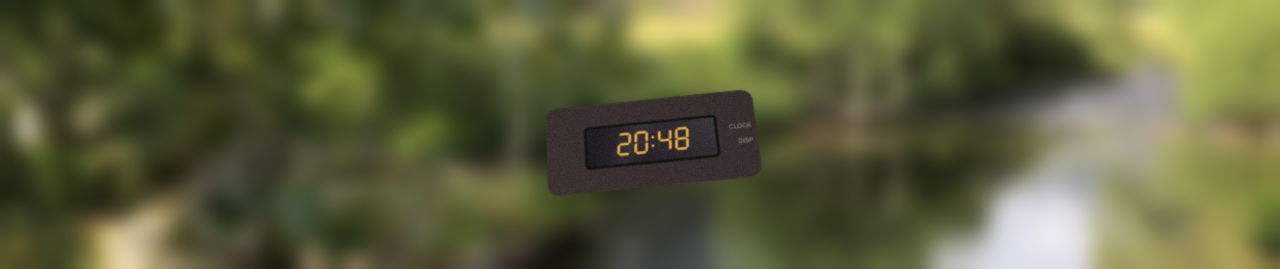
{"hour": 20, "minute": 48}
